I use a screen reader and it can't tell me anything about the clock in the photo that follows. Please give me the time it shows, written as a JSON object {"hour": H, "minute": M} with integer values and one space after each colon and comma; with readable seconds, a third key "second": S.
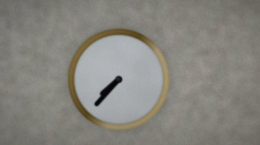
{"hour": 7, "minute": 37}
